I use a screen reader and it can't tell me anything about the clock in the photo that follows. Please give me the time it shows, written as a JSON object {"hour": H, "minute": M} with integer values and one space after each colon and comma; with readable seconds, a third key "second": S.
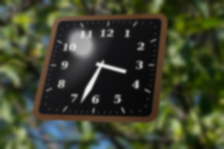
{"hour": 3, "minute": 33}
